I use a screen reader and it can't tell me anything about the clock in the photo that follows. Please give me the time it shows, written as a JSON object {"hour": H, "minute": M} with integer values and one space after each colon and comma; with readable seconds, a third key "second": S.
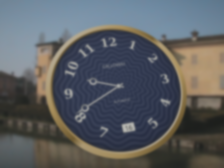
{"hour": 9, "minute": 41}
